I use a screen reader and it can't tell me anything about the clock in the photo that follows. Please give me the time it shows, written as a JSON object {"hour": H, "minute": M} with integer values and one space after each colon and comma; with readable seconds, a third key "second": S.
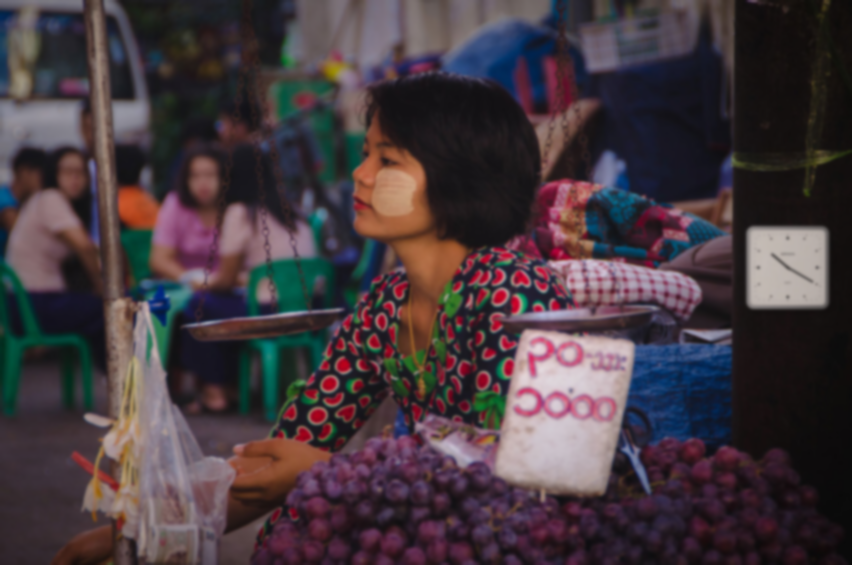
{"hour": 10, "minute": 20}
